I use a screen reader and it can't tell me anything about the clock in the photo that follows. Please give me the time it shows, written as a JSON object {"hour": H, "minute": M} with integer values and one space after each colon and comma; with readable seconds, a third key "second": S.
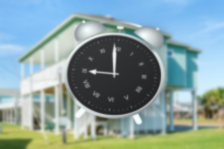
{"hour": 8, "minute": 59}
